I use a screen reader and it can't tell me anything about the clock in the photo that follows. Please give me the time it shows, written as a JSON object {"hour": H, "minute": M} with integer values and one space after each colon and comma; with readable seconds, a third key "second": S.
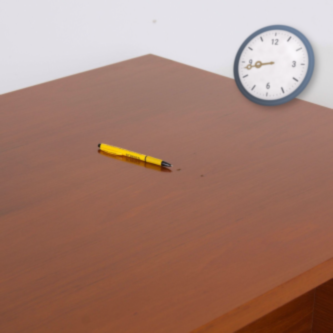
{"hour": 8, "minute": 43}
